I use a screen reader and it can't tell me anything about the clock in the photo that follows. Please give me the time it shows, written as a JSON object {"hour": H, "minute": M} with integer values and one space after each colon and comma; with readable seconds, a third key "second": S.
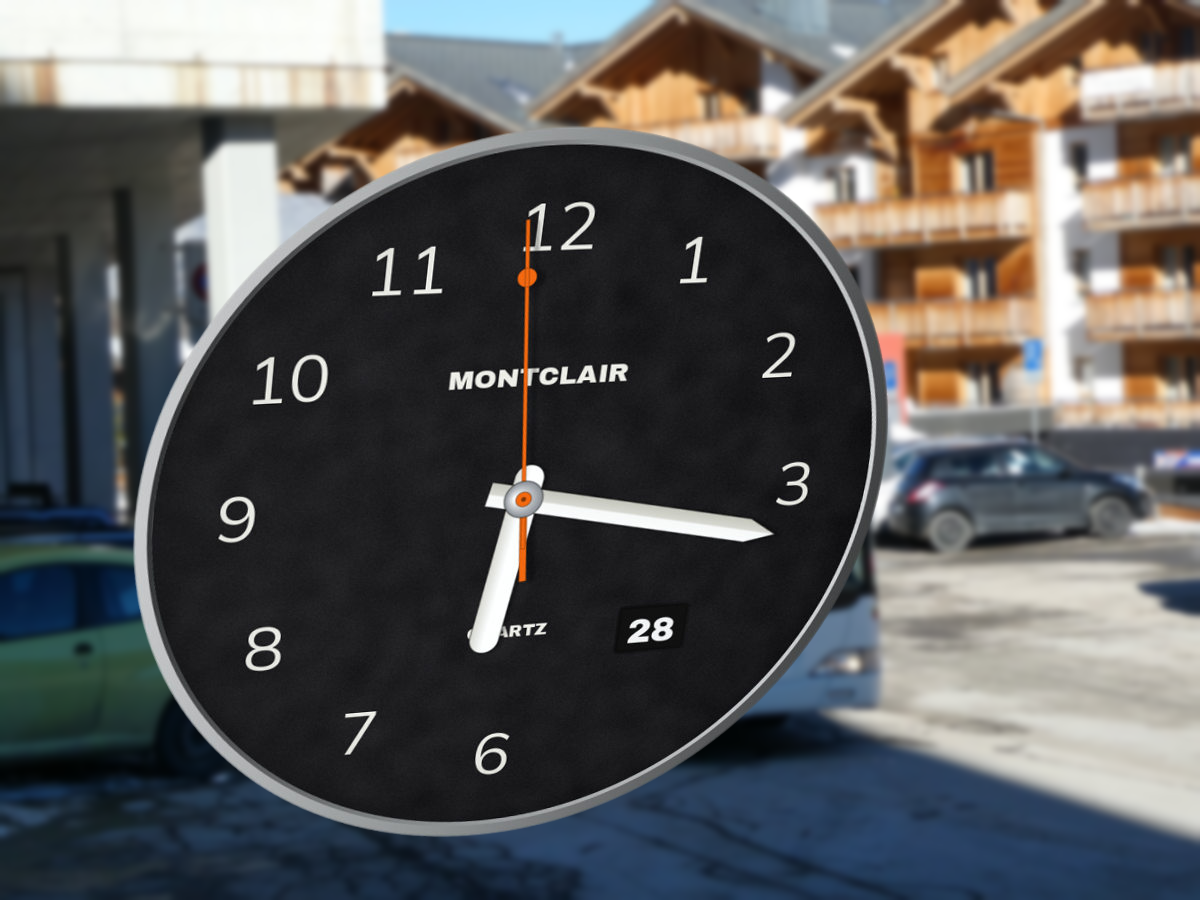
{"hour": 6, "minute": 16, "second": 59}
